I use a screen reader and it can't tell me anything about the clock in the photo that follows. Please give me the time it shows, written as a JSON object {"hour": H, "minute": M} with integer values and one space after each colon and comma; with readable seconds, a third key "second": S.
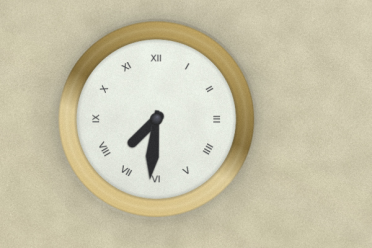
{"hour": 7, "minute": 31}
